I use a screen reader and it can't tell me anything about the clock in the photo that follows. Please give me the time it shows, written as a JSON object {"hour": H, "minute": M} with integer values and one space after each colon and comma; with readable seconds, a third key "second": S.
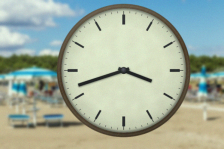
{"hour": 3, "minute": 42}
